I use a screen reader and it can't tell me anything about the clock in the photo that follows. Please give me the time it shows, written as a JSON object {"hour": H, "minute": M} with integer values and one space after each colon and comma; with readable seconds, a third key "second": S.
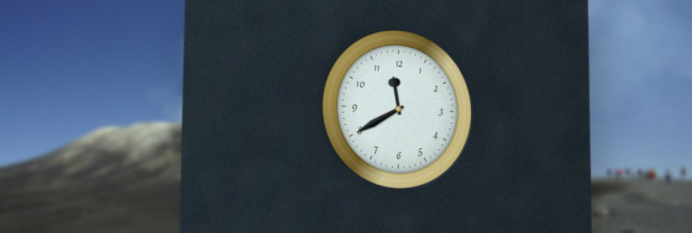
{"hour": 11, "minute": 40}
